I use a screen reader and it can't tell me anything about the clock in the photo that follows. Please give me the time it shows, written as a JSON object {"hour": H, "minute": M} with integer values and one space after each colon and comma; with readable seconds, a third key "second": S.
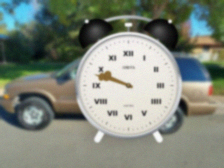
{"hour": 9, "minute": 48}
